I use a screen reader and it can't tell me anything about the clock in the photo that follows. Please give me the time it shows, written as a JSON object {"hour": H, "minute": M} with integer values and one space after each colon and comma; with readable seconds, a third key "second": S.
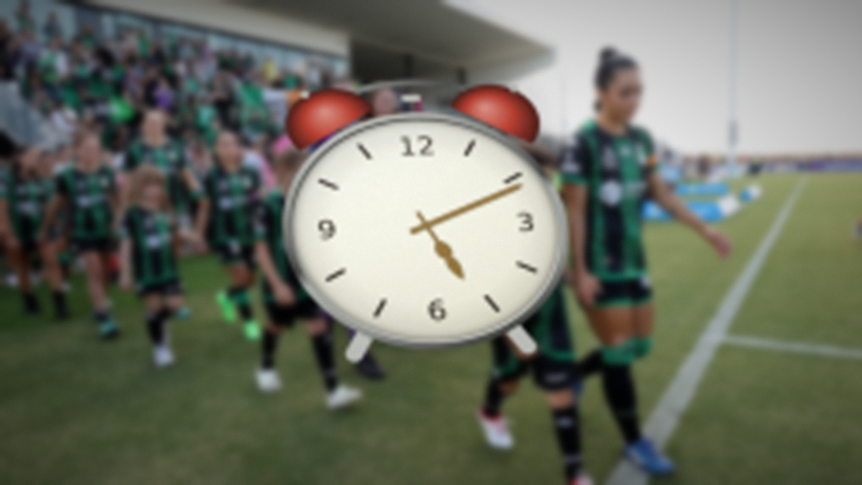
{"hour": 5, "minute": 11}
